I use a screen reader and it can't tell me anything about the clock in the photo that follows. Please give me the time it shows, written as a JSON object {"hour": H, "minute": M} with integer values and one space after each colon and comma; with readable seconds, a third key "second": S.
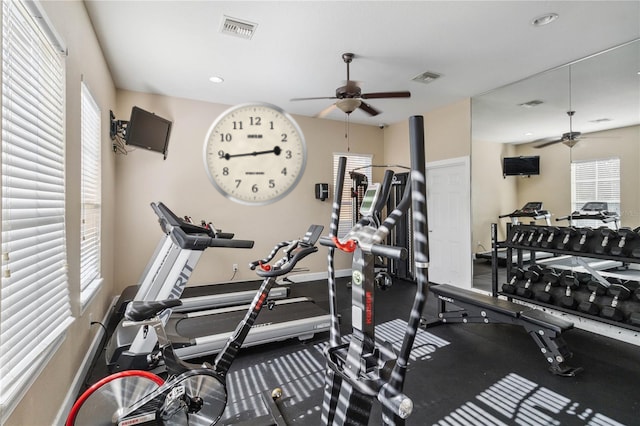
{"hour": 2, "minute": 44}
